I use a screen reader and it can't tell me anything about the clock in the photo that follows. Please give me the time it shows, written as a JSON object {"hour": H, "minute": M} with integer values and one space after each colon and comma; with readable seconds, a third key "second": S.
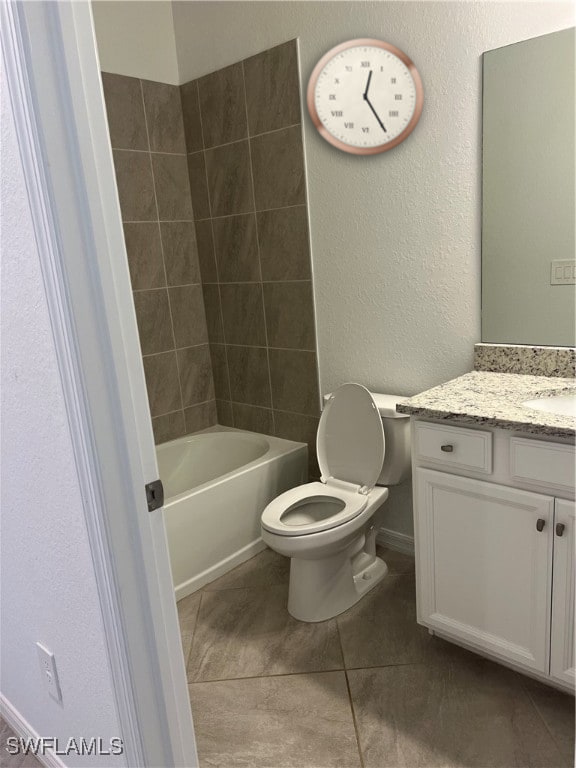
{"hour": 12, "minute": 25}
